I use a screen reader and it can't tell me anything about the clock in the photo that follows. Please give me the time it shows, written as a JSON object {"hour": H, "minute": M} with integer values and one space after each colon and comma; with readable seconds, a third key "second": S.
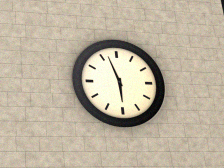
{"hour": 5, "minute": 57}
